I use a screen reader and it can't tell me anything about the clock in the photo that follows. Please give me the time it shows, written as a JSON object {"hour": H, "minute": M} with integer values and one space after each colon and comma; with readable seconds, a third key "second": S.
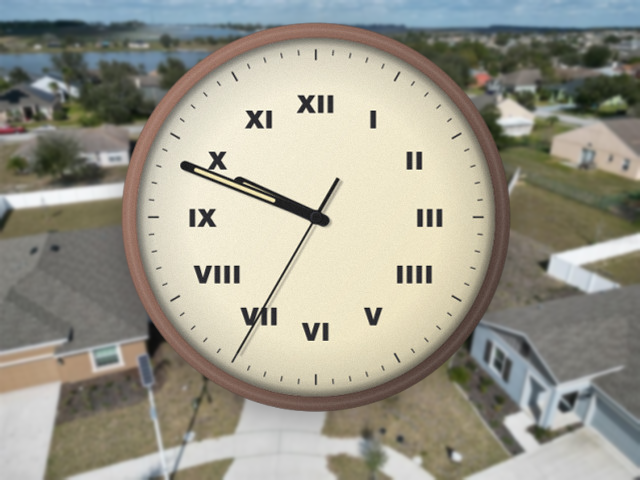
{"hour": 9, "minute": 48, "second": 35}
